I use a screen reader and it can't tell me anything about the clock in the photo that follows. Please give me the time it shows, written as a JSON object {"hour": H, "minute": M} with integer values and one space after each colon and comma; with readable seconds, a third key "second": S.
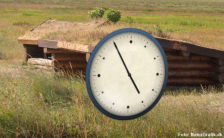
{"hour": 4, "minute": 55}
